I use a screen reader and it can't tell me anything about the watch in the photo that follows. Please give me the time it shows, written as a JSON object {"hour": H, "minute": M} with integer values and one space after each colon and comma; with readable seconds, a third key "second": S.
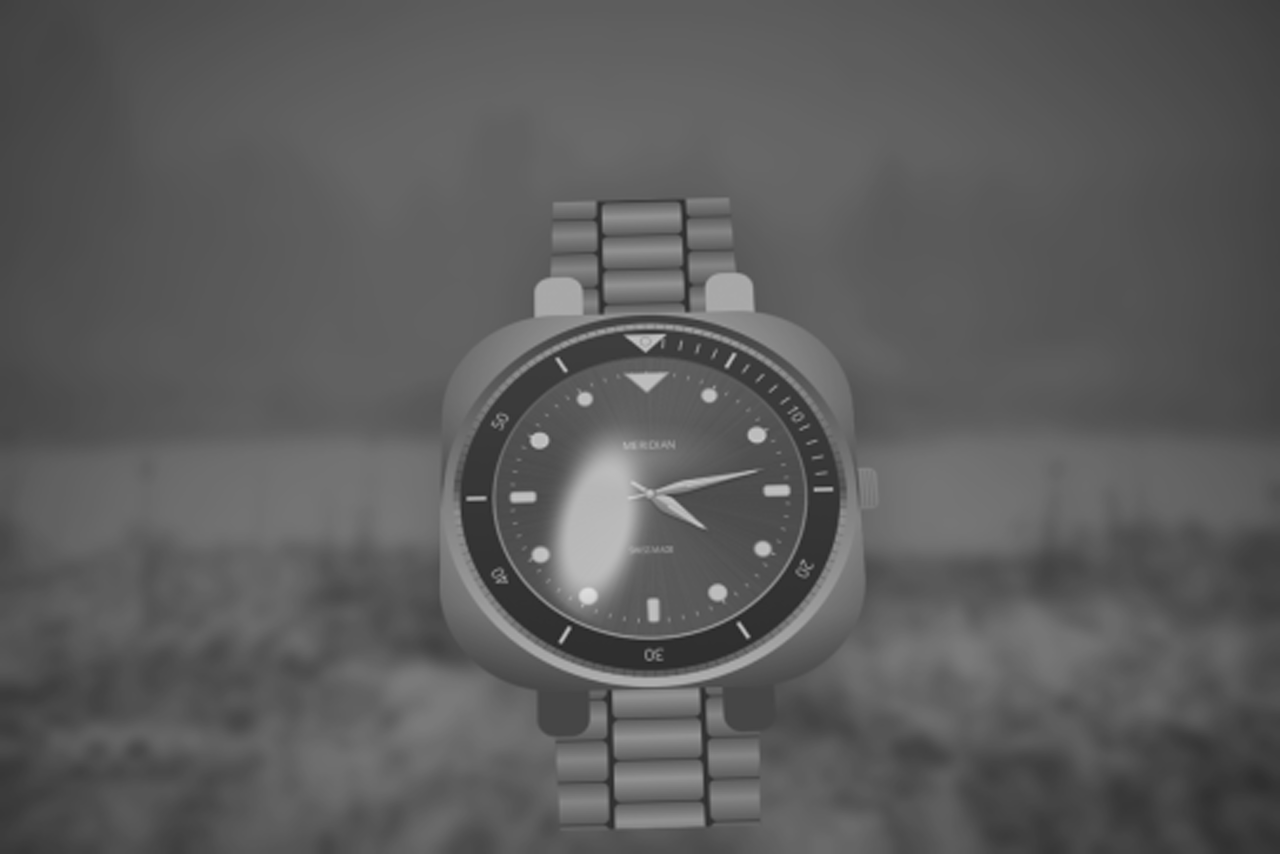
{"hour": 4, "minute": 13}
